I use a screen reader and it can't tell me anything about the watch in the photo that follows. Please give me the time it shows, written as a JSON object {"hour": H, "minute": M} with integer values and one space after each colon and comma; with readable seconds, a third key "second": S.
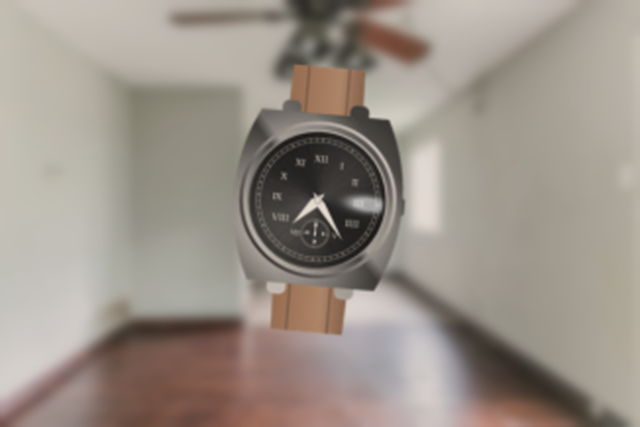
{"hour": 7, "minute": 24}
